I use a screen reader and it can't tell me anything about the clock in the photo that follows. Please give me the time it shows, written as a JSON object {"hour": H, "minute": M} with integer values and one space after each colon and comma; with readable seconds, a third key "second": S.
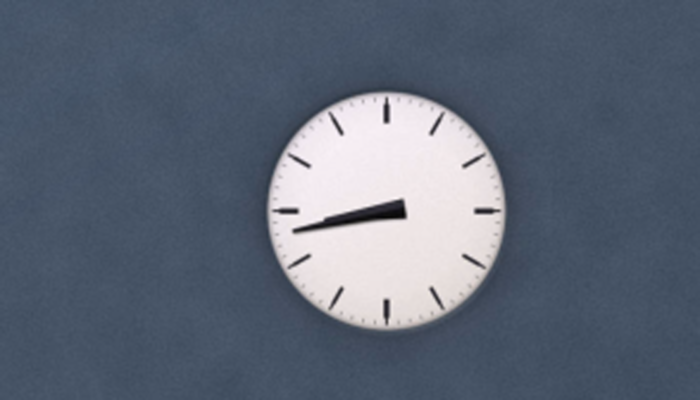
{"hour": 8, "minute": 43}
